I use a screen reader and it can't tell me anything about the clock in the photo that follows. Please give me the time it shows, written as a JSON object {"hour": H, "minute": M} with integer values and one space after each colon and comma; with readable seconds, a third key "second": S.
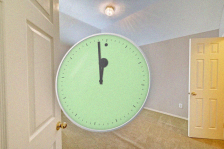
{"hour": 11, "minute": 58}
